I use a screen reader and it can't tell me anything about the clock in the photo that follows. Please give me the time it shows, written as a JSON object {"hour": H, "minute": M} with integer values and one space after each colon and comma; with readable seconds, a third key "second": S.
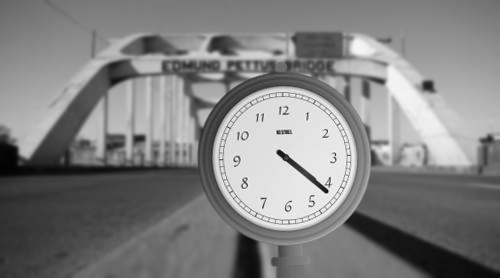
{"hour": 4, "minute": 22}
